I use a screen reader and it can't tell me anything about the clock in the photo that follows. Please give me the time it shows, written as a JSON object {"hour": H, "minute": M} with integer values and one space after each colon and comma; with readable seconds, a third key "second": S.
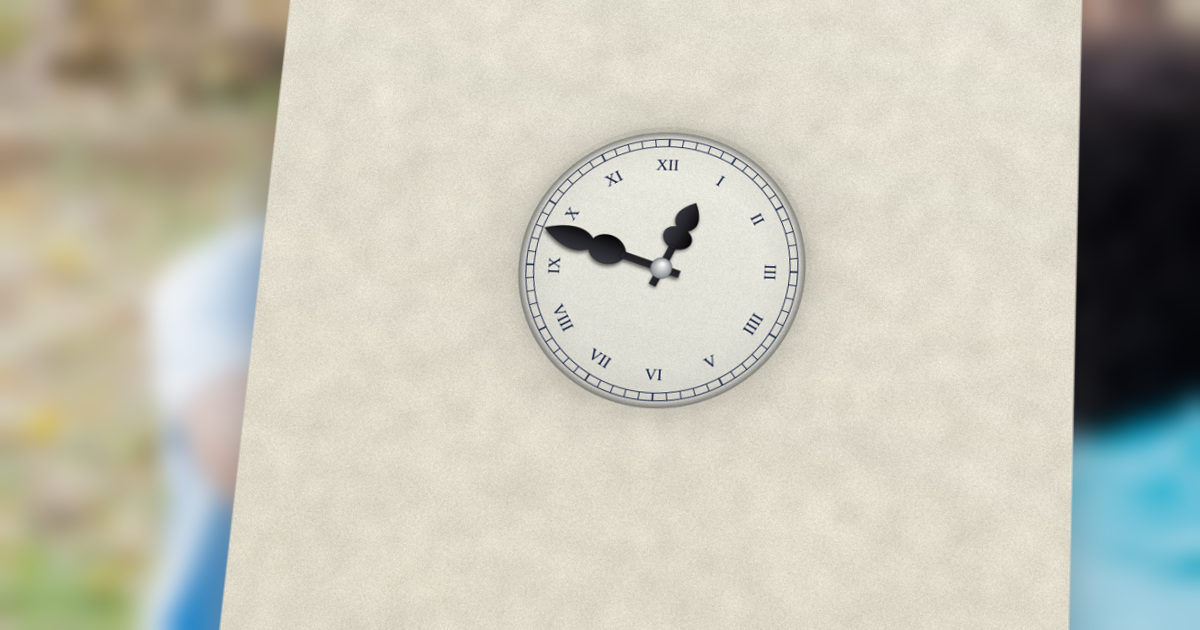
{"hour": 12, "minute": 48}
